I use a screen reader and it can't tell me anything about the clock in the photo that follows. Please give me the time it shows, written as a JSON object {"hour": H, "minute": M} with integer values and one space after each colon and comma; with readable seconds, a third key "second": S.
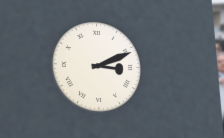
{"hour": 3, "minute": 11}
